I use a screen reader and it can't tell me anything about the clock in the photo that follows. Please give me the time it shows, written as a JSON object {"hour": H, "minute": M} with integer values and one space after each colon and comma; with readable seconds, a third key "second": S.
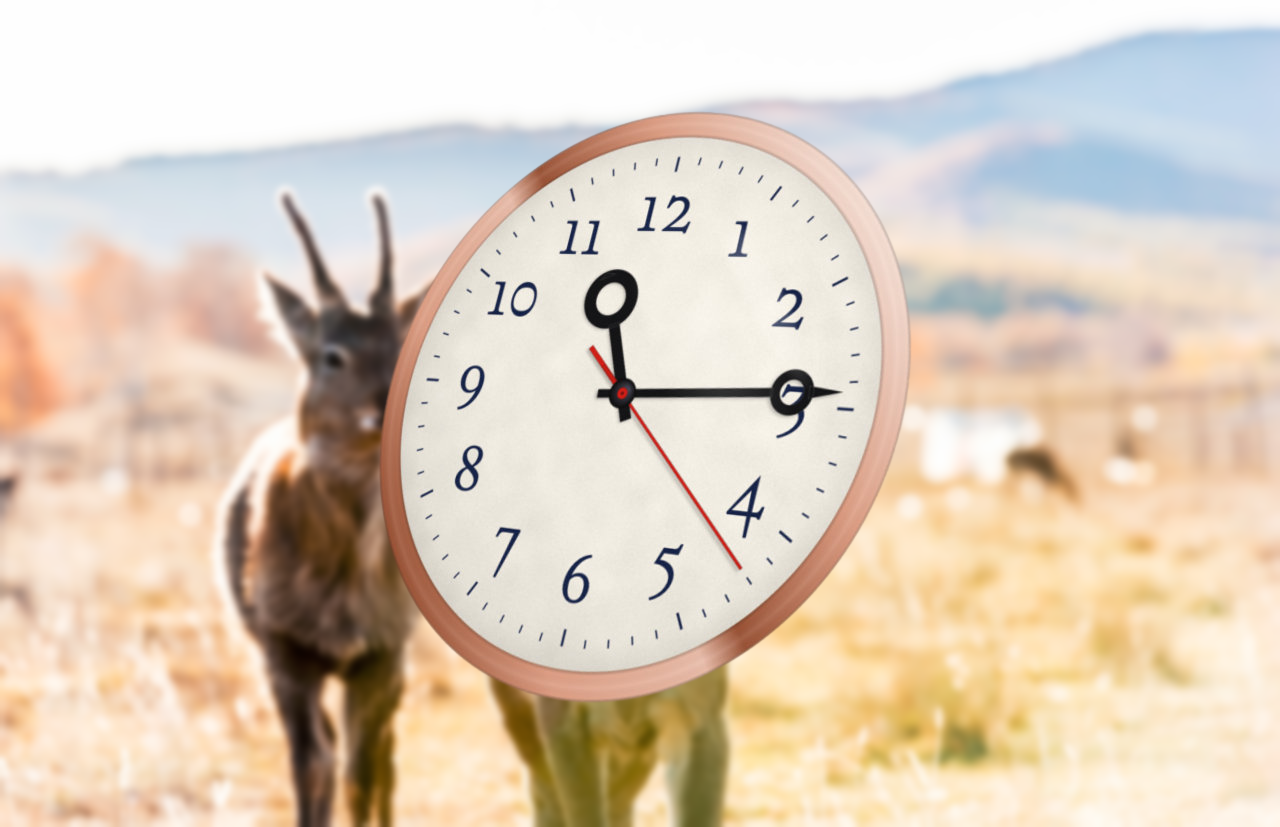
{"hour": 11, "minute": 14, "second": 22}
